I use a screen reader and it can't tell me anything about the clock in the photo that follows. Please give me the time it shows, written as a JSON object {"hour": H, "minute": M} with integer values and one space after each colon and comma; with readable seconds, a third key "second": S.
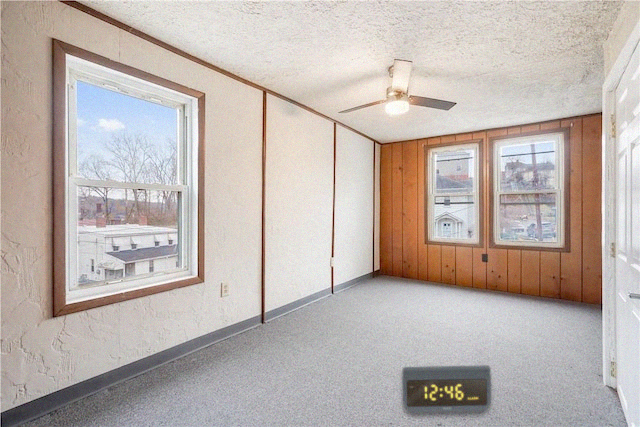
{"hour": 12, "minute": 46}
